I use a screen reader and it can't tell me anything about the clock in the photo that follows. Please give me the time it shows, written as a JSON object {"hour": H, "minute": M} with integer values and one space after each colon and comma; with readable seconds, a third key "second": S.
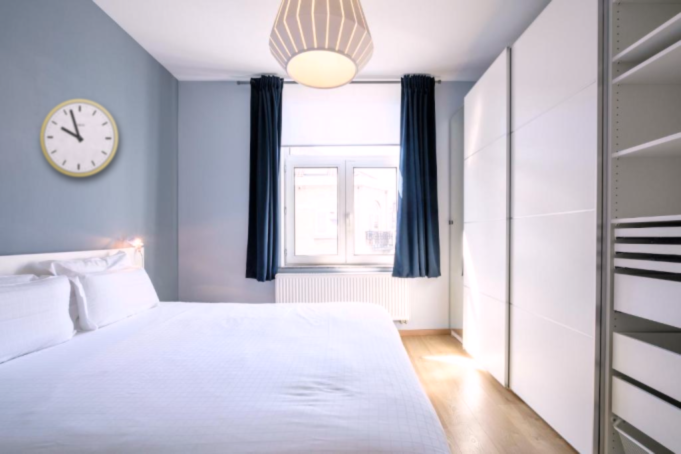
{"hour": 9, "minute": 57}
